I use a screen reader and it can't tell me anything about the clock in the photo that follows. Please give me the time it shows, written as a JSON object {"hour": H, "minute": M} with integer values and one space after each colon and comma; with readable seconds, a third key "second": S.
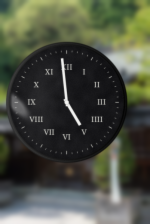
{"hour": 4, "minute": 59}
